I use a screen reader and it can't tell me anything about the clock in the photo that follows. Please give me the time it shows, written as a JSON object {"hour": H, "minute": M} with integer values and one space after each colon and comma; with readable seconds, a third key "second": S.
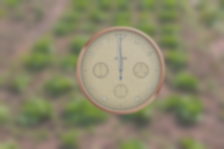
{"hour": 11, "minute": 59}
